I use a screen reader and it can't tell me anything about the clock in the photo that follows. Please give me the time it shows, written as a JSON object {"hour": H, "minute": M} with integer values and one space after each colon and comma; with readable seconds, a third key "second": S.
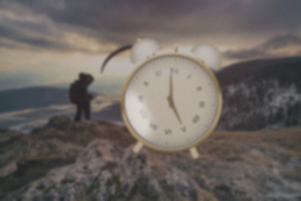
{"hour": 4, "minute": 59}
